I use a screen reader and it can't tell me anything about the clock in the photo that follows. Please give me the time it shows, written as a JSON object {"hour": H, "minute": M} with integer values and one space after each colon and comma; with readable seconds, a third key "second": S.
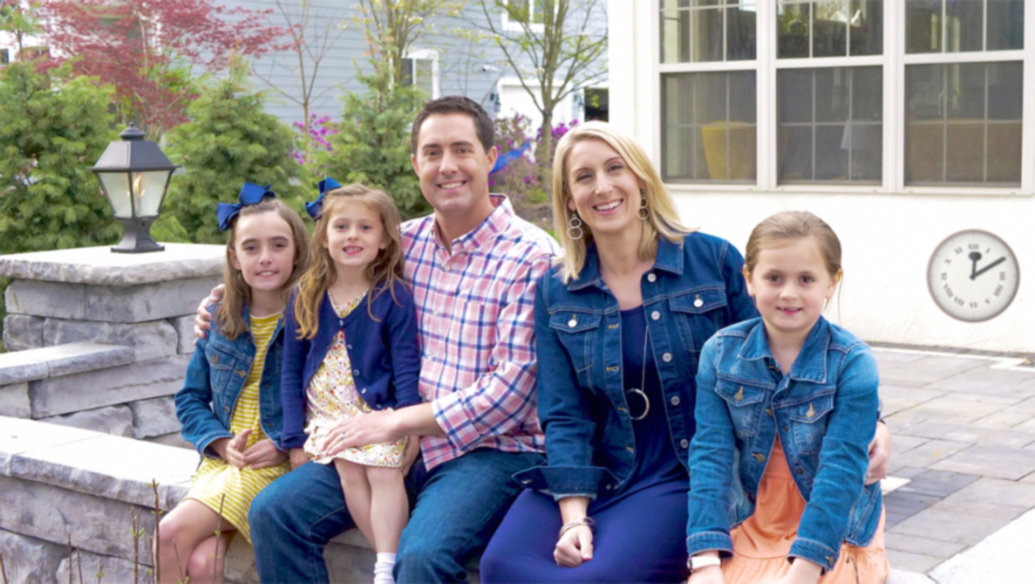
{"hour": 12, "minute": 10}
